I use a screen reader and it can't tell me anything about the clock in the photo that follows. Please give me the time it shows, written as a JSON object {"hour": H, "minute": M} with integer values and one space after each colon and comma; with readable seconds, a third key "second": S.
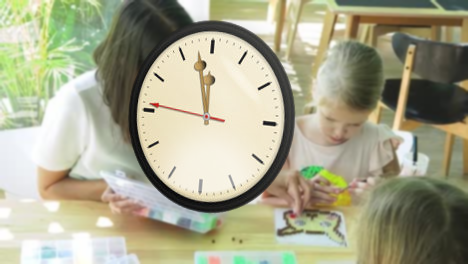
{"hour": 11, "minute": 57, "second": 46}
